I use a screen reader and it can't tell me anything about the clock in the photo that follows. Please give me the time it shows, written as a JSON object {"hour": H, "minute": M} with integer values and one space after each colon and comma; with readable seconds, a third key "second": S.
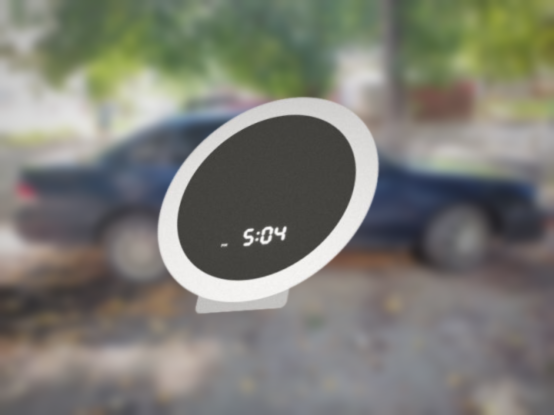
{"hour": 5, "minute": 4}
